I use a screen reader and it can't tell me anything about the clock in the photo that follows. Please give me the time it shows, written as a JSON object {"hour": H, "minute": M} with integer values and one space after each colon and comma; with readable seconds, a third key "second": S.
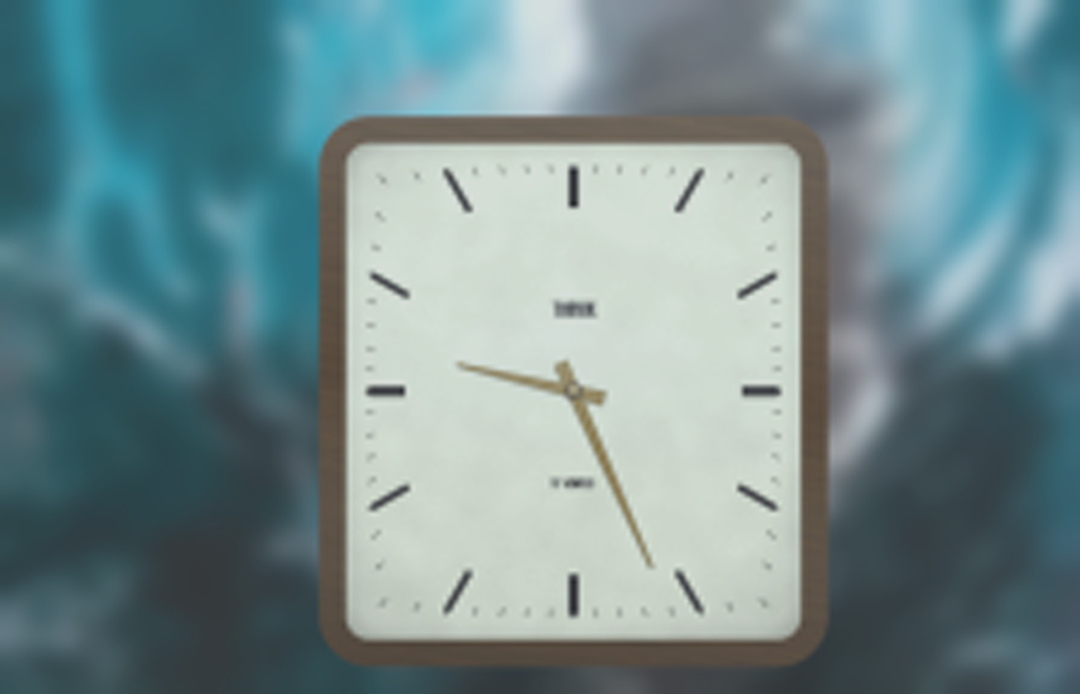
{"hour": 9, "minute": 26}
